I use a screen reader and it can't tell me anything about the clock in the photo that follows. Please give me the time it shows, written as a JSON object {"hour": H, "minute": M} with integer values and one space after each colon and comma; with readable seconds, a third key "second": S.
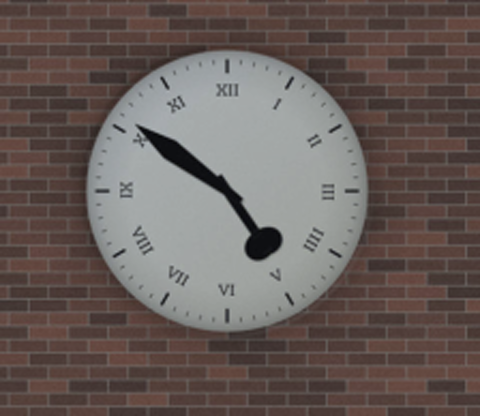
{"hour": 4, "minute": 51}
